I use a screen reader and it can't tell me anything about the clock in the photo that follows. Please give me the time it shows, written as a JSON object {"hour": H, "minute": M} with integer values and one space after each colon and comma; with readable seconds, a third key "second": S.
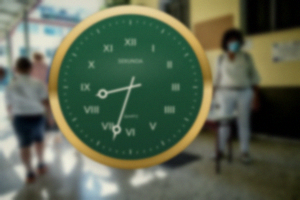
{"hour": 8, "minute": 33}
